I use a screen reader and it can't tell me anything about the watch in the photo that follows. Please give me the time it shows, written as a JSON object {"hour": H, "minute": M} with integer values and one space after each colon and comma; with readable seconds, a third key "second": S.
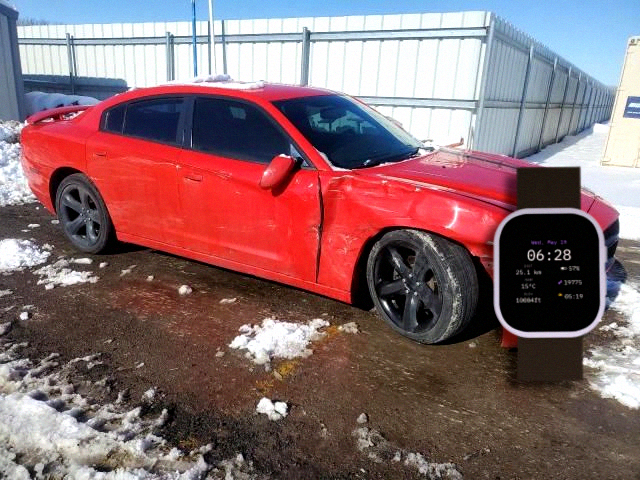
{"hour": 6, "minute": 28}
